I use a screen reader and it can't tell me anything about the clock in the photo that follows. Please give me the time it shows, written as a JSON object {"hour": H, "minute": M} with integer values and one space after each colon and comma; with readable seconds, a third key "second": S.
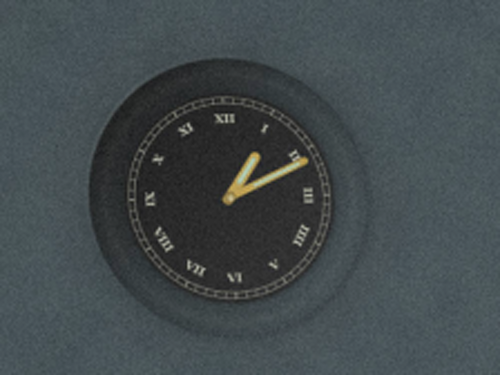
{"hour": 1, "minute": 11}
